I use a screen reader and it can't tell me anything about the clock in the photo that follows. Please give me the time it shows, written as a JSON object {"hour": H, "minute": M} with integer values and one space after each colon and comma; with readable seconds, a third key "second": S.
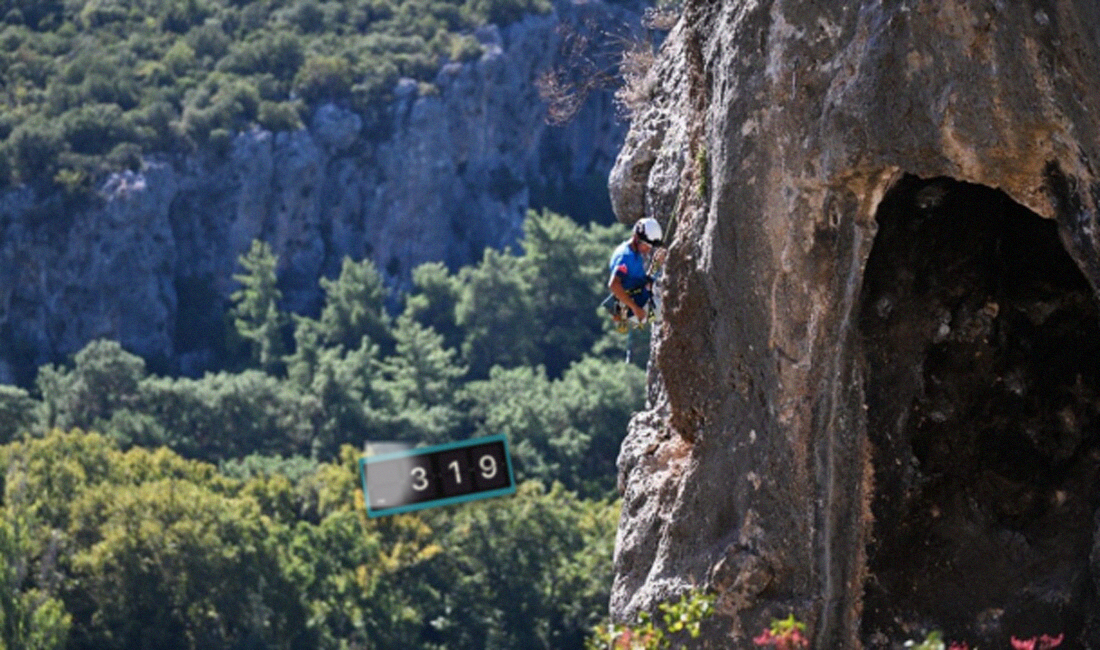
{"hour": 3, "minute": 19}
